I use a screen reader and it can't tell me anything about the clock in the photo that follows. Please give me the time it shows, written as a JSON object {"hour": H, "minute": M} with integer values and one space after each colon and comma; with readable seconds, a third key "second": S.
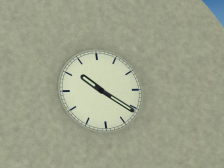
{"hour": 10, "minute": 21}
